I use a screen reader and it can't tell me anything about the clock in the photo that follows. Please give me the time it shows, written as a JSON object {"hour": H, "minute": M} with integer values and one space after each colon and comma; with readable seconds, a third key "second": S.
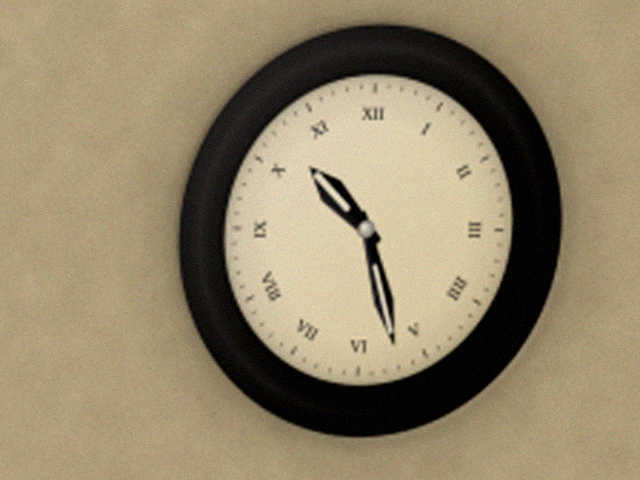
{"hour": 10, "minute": 27}
